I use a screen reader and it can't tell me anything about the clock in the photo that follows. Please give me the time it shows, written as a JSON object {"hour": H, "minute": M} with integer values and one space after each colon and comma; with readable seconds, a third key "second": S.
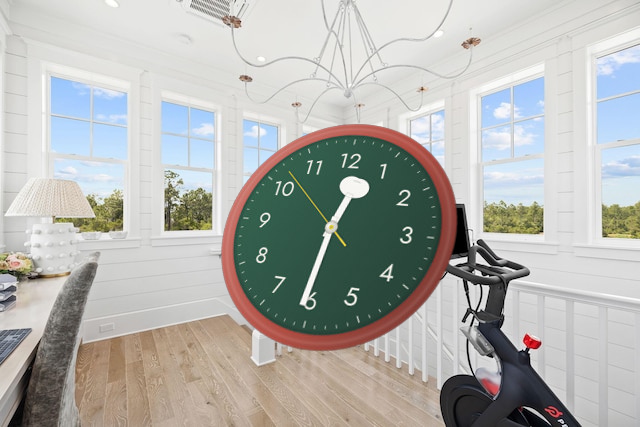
{"hour": 12, "minute": 30, "second": 52}
